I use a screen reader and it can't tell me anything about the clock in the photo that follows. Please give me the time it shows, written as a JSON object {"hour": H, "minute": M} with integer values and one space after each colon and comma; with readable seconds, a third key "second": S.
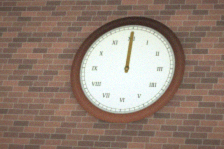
{"hour": 12, "minute": 0}
